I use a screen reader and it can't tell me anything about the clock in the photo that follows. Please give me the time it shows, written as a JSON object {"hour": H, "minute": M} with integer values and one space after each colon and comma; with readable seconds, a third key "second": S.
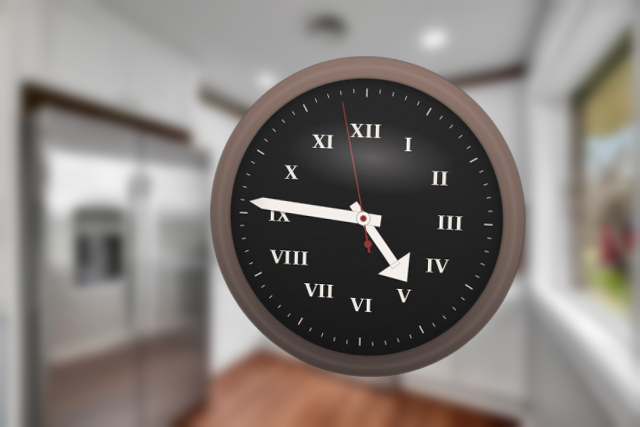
{"hour": 4, "minute": 45, "second": 58}
